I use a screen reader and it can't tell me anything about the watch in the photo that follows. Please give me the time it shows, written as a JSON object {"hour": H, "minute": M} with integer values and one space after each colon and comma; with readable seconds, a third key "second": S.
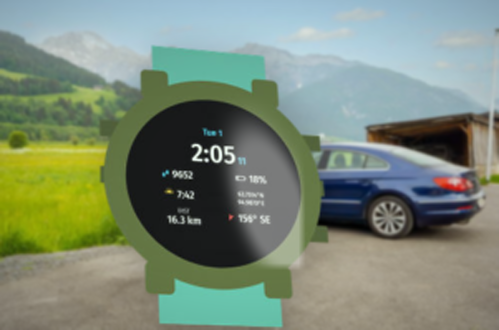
{"hour": 2, "minute": 5}
